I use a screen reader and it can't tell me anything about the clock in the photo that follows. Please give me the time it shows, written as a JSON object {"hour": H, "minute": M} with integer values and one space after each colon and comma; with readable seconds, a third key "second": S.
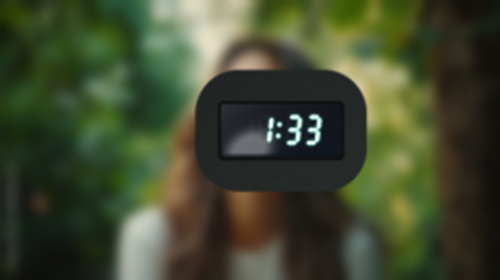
{"hour": 1, "minute": 33}
